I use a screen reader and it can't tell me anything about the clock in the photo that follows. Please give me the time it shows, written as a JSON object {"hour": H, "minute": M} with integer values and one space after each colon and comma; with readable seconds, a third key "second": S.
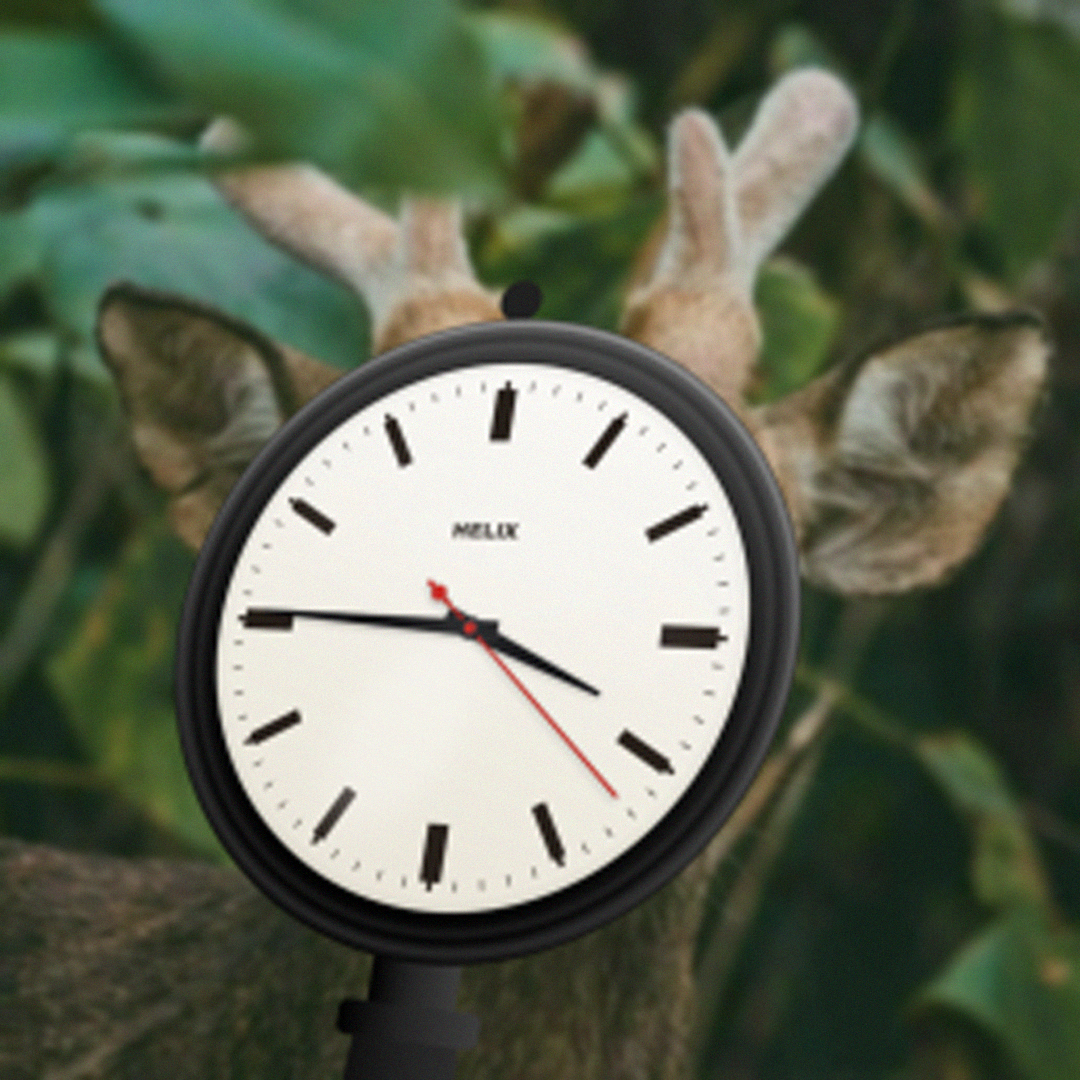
{"hour": 3, "minute": 45, "second": 22}
